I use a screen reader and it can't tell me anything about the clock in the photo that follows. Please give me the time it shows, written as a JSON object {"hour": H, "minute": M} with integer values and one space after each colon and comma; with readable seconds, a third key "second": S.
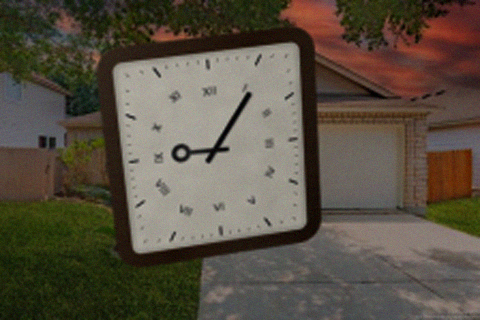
{"hour": 9, "minute": 6}
